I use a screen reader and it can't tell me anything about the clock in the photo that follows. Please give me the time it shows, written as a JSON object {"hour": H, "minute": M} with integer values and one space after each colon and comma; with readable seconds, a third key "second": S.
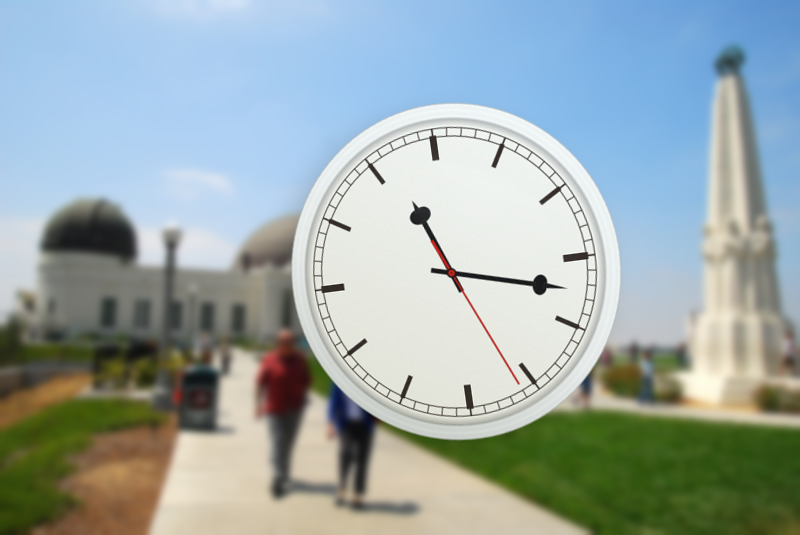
{"hour": 11, "minute": 17, "second": 26}
